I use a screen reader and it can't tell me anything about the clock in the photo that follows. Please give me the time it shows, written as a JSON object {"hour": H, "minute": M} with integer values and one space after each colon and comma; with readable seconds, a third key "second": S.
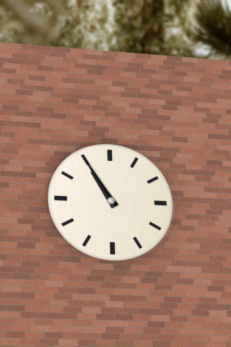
{"hour": 10, "minute": 55}
